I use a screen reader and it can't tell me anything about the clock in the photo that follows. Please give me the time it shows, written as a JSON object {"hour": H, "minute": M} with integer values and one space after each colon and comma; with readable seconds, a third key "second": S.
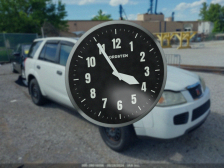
{"hour": 3, "minute": 55}
